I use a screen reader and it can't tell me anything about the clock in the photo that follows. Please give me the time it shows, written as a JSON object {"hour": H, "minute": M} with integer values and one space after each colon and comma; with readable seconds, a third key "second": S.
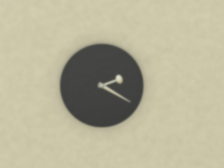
{"hour": 2, "minute": 20}
